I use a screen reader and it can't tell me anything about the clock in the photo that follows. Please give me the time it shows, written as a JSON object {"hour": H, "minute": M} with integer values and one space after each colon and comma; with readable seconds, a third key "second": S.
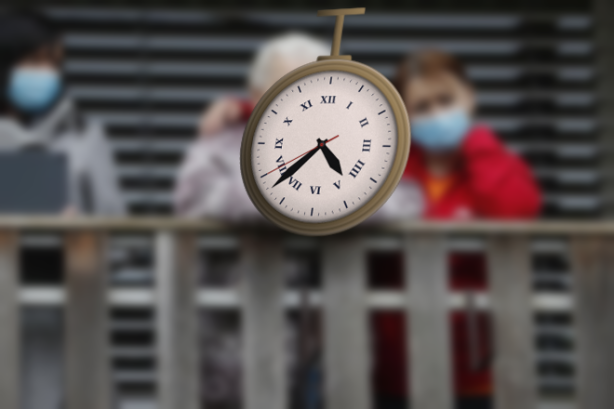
{"hour": 4, "minute": 37, "second": 40}
